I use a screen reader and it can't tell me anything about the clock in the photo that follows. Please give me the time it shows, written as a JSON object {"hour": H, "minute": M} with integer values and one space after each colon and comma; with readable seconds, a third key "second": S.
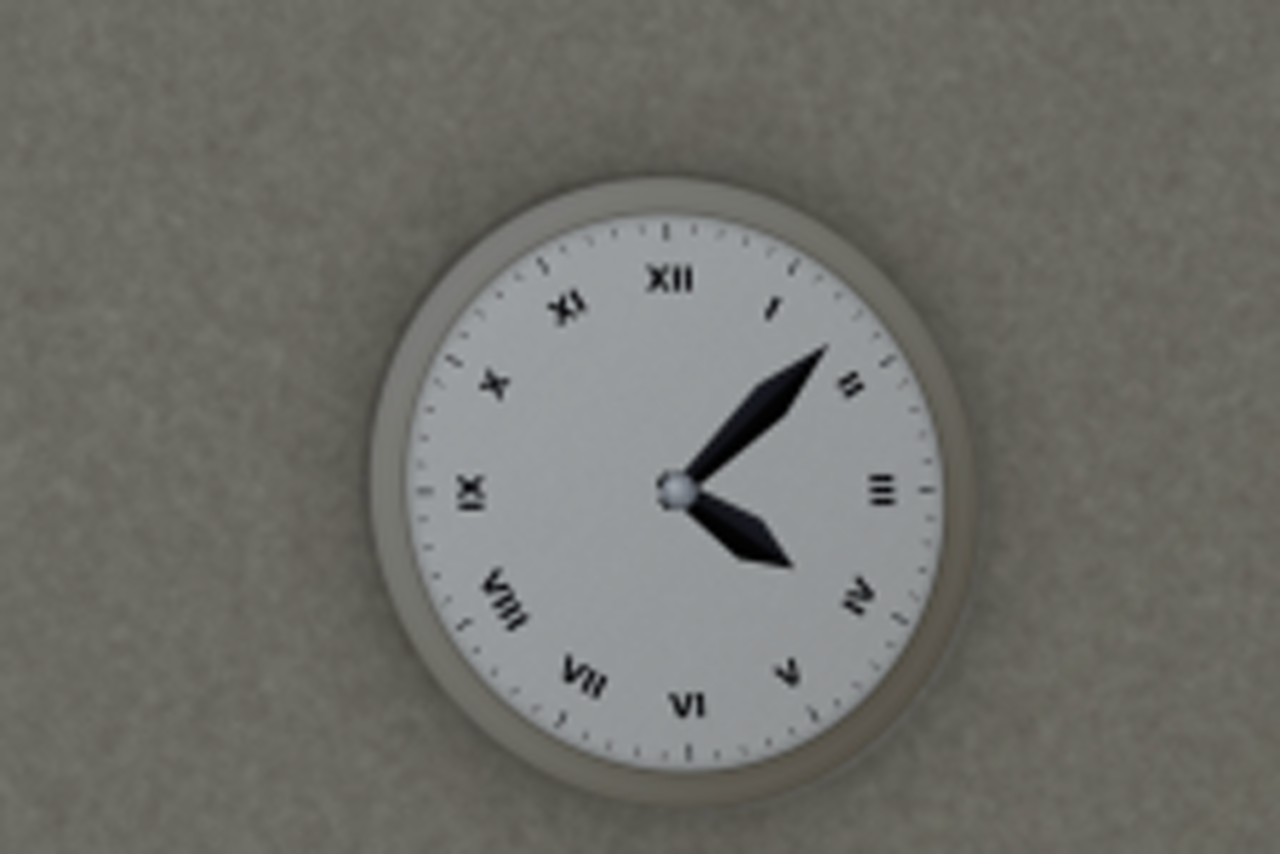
{"hour": 4, "minute": 8}
